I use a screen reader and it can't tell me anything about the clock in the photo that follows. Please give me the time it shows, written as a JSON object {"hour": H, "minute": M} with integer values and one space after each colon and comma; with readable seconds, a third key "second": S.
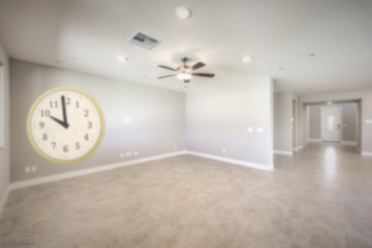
{"hour": 9, "minute": 59}
